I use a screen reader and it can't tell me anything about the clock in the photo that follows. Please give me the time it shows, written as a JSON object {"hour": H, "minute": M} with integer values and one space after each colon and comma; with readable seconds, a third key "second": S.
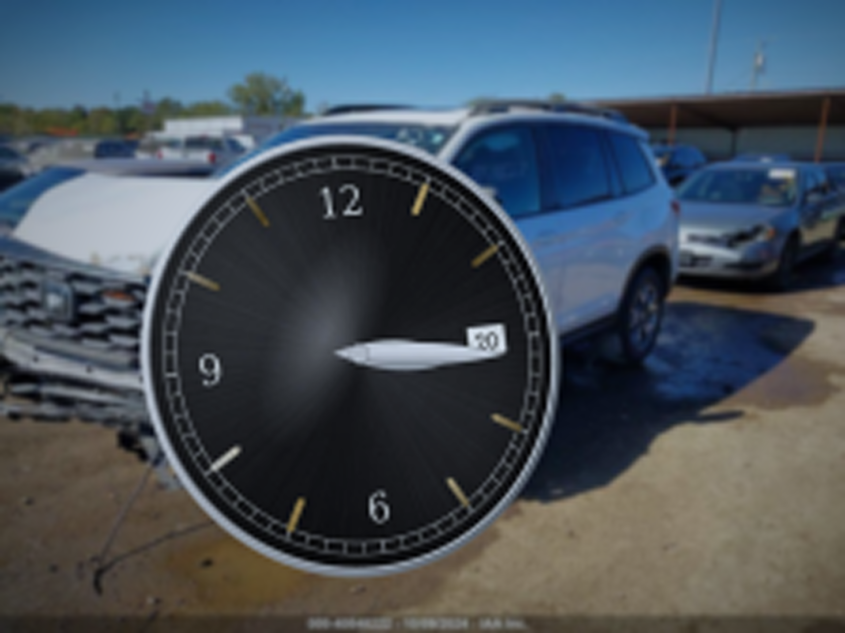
{"hour": 3, "minute": 16}
